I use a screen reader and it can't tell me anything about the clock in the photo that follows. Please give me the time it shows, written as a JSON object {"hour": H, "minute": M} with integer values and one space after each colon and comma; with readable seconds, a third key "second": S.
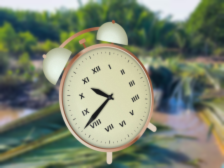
{"hour": 10, "minute": 42}
